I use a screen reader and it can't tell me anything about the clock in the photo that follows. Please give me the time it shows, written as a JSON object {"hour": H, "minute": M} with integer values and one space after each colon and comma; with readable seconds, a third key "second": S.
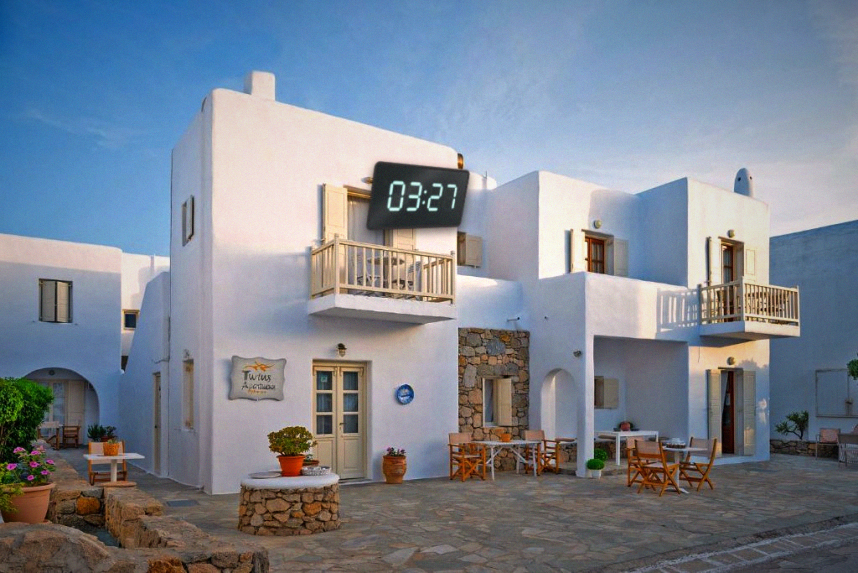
{"hour": 3, "minute": 27}
